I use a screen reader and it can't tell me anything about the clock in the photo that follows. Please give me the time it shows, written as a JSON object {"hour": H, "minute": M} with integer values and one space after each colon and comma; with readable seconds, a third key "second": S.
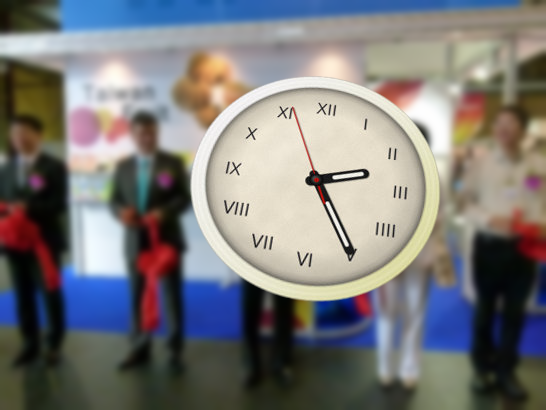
{"hour": 2, "minute": 24, "second": 56}
